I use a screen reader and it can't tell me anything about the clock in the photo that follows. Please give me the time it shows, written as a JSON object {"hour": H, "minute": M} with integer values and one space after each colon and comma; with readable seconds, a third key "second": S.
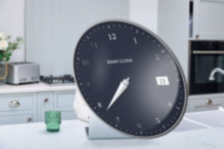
{"hour": 7, "minute": 38}
